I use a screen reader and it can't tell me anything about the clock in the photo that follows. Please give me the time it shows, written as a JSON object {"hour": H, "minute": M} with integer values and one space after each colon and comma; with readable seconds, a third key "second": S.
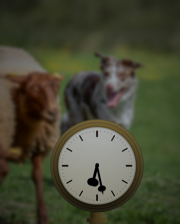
{"hour": 6, "minute": 28}
